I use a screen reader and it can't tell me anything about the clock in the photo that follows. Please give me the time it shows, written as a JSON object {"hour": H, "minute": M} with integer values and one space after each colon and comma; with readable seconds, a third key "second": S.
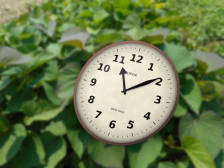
{"hour": 11, "minute": 9}
